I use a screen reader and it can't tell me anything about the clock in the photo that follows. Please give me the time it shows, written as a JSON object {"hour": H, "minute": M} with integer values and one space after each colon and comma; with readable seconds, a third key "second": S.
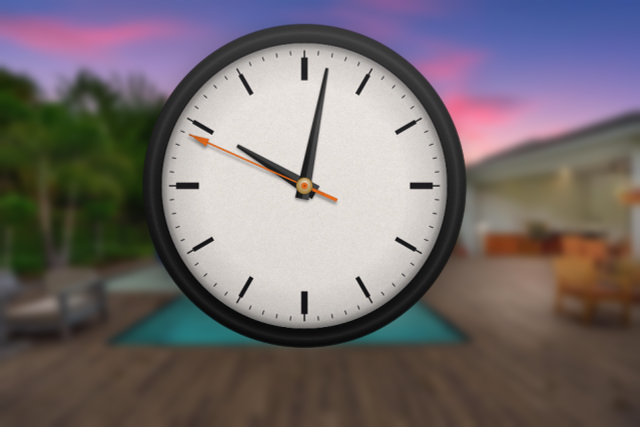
{"hour": 10, "minute": 1, "second": 49}
